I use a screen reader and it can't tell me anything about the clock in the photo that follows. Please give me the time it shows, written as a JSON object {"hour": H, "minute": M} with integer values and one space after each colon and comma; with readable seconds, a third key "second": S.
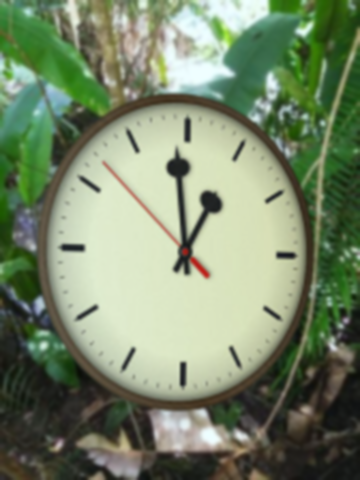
{"hour": 12, "minute": 58, "second": 52}
